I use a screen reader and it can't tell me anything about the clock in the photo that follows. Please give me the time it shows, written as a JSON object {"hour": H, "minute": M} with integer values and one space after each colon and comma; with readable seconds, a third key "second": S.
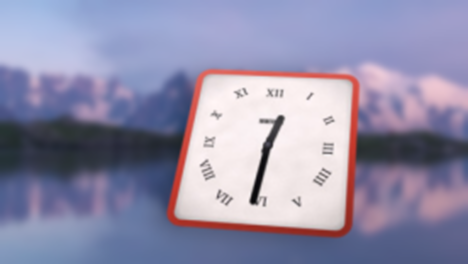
{"hour": 12, "minute": 31}
